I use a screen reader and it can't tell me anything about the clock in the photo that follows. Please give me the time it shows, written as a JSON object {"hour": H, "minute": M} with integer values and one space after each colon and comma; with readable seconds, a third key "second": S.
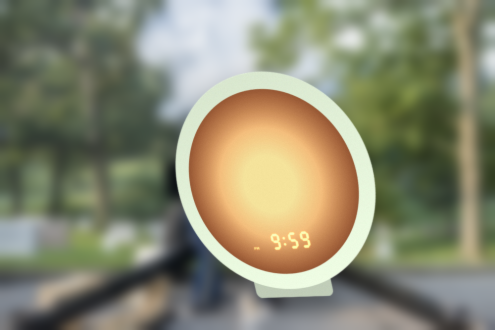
{"hour": 9, "minute": 59}
